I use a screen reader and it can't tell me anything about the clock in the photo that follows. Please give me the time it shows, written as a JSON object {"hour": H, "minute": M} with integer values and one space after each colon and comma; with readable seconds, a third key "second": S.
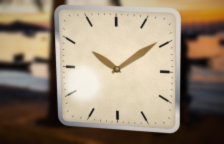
{"hour": 10, "minute": 9}
